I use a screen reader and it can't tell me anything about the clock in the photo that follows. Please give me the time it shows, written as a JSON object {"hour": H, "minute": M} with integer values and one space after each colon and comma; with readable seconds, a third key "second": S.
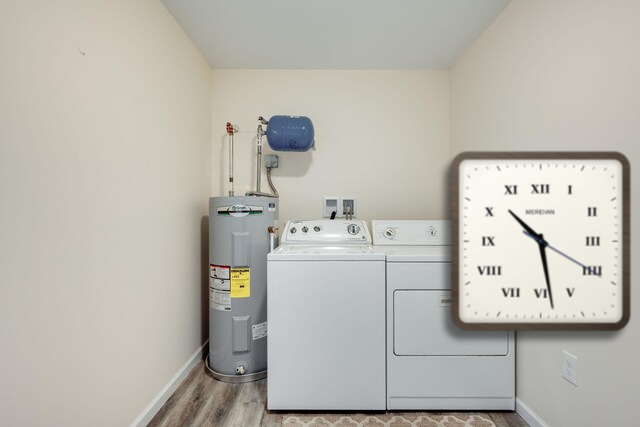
{"hour": 10, "minute": 28, "second": 20}
